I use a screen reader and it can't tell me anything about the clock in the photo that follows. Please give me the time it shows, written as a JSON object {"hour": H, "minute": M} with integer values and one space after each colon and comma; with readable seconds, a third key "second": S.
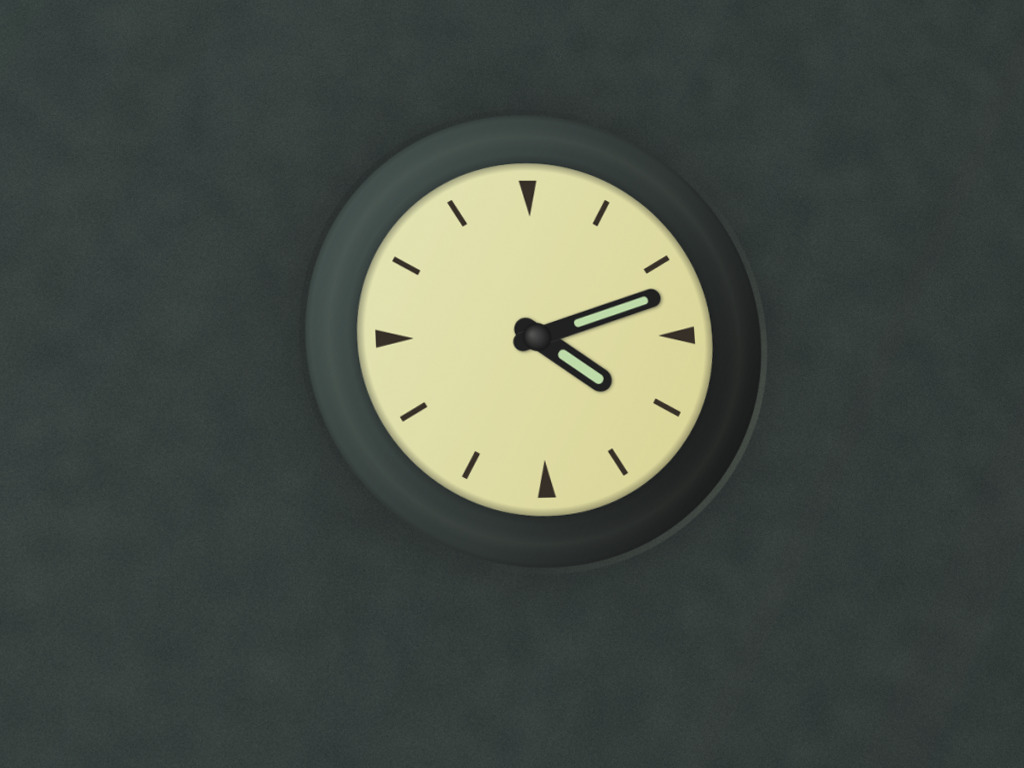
{"hour": 4, "minute": 12}
